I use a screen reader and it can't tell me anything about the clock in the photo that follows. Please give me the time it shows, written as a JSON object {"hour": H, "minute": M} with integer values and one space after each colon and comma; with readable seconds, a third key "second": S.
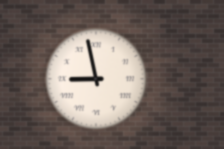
{"hour": 8, "minute": 58}
